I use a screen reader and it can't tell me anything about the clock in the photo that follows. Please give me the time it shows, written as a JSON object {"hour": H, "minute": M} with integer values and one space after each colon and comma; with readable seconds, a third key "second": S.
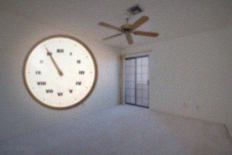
{"hour": 10, "minute": 55}
